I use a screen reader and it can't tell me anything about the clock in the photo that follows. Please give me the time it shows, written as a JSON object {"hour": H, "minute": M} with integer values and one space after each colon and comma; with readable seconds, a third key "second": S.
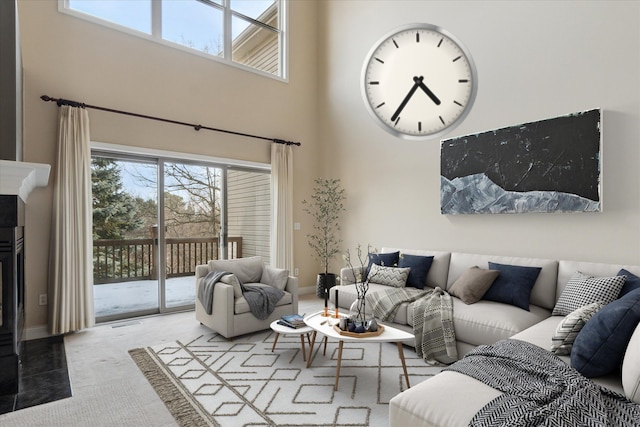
{"hour": 4, "minute": 36}
